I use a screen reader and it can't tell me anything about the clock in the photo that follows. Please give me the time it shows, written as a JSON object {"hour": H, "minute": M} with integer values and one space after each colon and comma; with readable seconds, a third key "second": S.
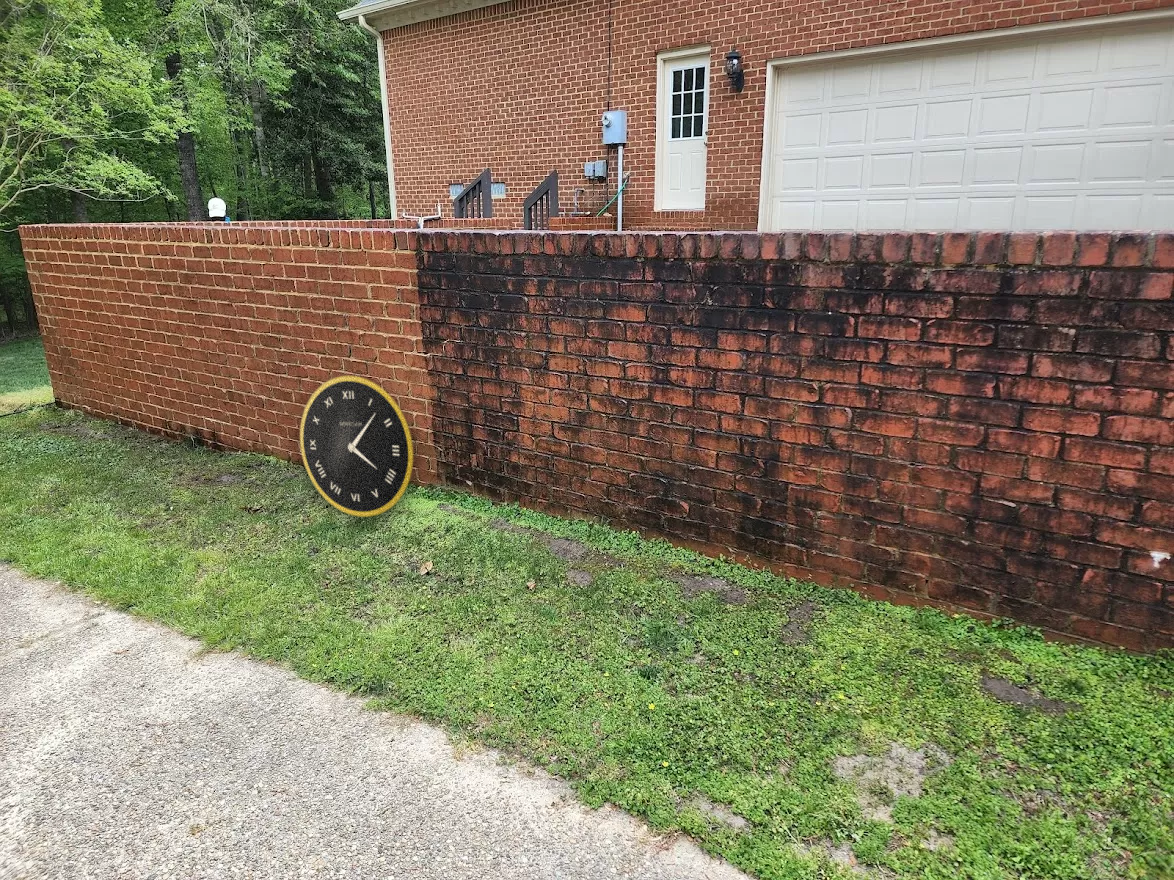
{"hour": 4, "minute": 7}
